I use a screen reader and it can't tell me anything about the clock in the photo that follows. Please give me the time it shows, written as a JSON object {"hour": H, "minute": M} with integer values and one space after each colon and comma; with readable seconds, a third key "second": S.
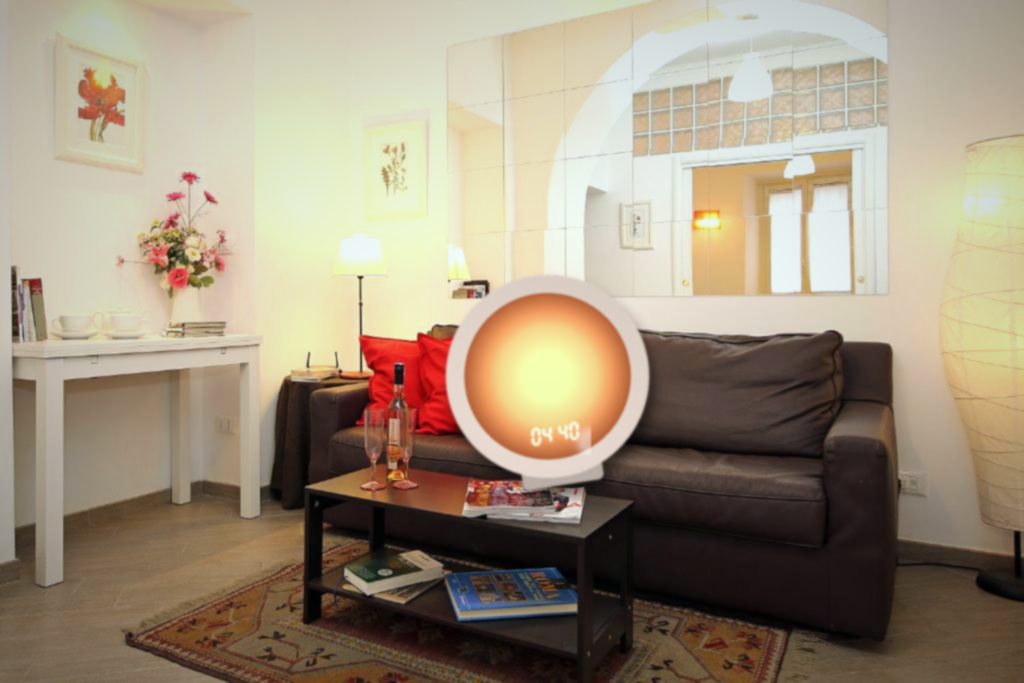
{"hour": 4, "minute": 40}
